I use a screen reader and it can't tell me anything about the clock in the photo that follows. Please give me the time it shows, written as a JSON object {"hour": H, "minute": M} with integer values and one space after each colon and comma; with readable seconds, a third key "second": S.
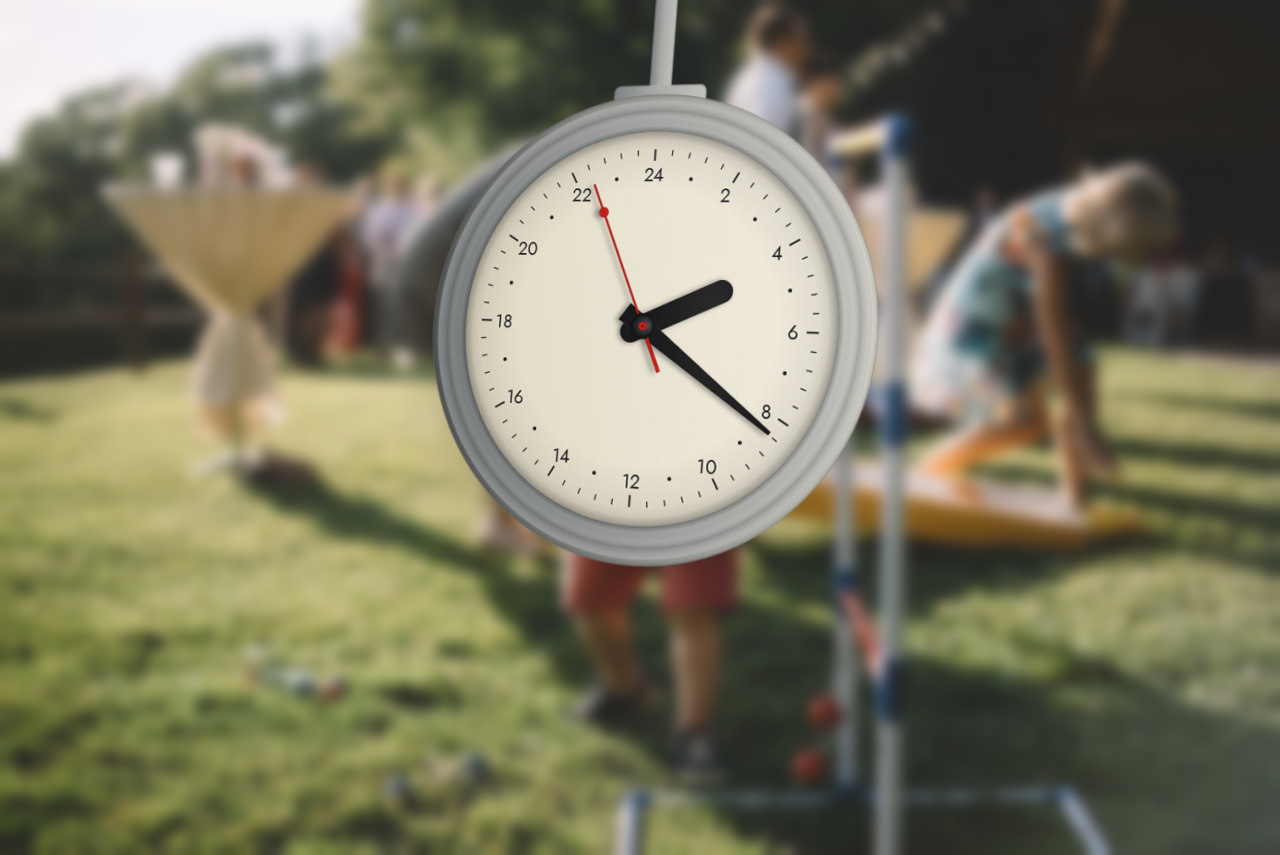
{"hour": 4, "minute": 20, "second": 56}
